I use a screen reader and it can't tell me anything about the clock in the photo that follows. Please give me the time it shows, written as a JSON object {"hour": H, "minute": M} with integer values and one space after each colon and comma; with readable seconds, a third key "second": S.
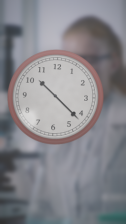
{"hour": 10, "minute": 22}
